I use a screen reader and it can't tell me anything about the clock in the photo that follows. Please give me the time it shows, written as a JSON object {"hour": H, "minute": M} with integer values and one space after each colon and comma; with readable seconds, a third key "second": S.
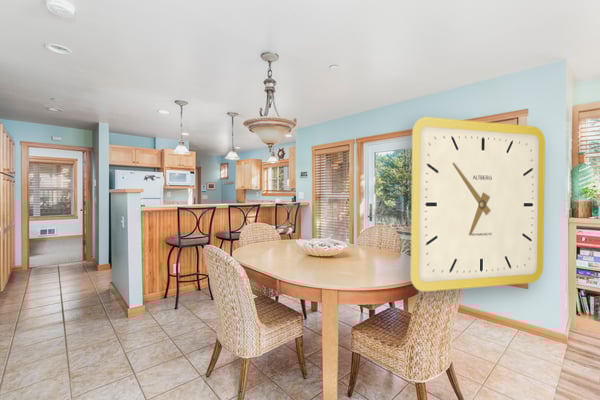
{"hour": 6, "minute": 53}
